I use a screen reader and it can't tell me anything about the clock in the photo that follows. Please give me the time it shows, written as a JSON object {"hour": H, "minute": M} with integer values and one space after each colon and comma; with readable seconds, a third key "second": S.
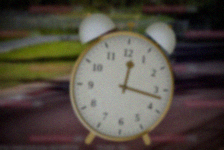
{"hour": 12, "minute": 17}
